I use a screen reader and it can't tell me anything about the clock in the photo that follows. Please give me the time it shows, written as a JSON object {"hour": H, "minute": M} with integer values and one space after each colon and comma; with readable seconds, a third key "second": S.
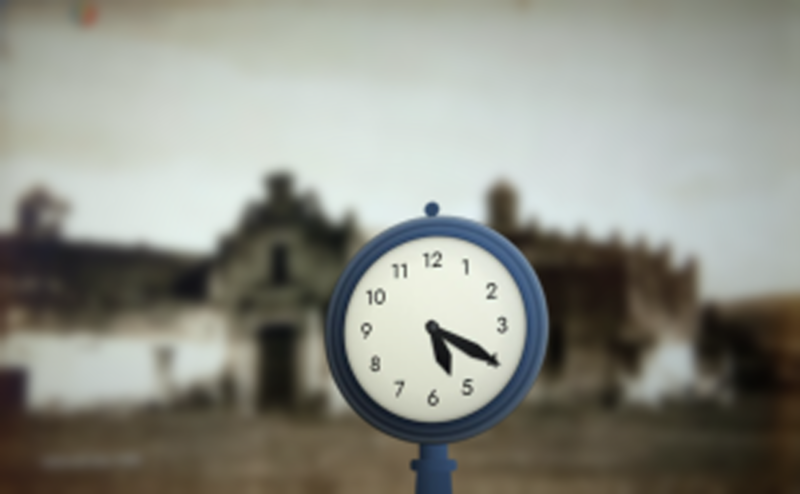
{"hour": 5, "minute": 20}
